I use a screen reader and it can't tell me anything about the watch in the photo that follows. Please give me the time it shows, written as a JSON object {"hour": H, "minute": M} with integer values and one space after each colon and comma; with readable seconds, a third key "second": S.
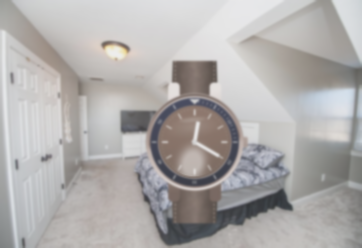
{"hour": 12, "minute": 20}
